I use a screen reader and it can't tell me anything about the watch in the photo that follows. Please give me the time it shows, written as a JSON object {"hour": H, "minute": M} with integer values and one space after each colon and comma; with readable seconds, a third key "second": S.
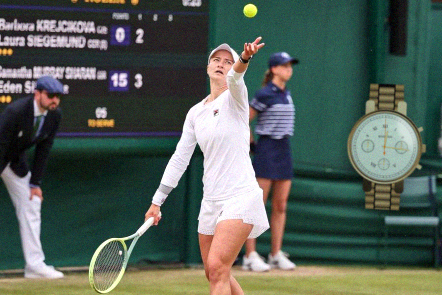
{"hour": 12, "minute": 16}
